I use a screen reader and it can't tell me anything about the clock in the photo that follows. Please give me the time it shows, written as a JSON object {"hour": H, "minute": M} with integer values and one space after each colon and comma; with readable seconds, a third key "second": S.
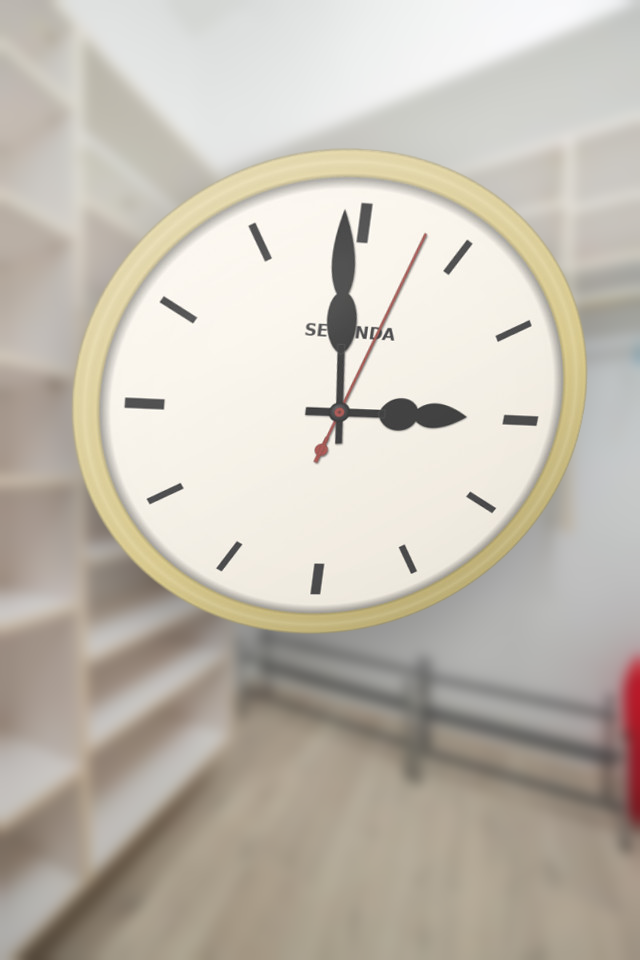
{"hour": 2, "minute": 59, "second": 3}
